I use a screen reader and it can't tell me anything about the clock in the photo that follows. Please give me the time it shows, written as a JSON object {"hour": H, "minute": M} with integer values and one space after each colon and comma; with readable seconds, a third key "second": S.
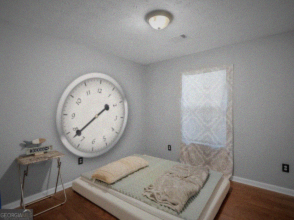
{"hour": 1, "minute": 38}
